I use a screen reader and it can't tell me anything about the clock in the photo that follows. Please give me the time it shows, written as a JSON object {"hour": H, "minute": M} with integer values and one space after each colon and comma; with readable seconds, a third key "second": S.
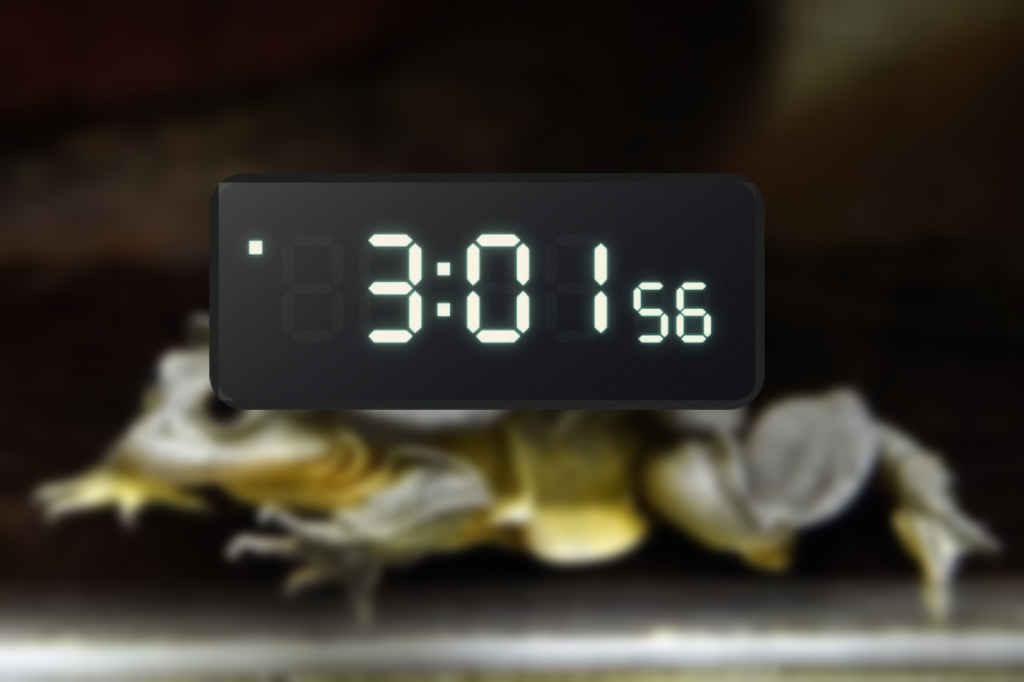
{"hour": 3, "minute": 1, "second": 56}
